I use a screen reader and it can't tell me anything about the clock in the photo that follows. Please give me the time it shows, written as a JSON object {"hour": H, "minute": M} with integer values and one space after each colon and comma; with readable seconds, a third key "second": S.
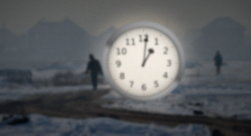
{"hour": 1, "minute": 1}
